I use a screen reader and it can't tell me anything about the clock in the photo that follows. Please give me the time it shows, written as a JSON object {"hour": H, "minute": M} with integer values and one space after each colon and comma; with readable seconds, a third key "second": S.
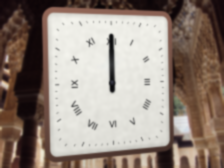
{"hour": 12, "minute": 0}
